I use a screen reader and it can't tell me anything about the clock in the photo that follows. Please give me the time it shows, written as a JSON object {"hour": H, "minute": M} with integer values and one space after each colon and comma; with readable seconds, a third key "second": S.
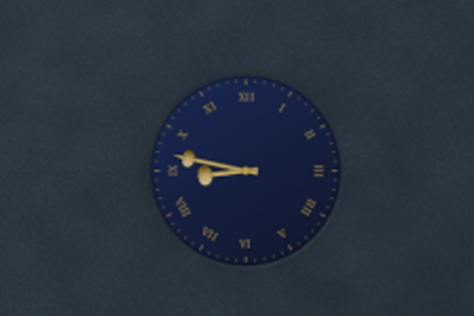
{"hour": 8, "minute": 47}
